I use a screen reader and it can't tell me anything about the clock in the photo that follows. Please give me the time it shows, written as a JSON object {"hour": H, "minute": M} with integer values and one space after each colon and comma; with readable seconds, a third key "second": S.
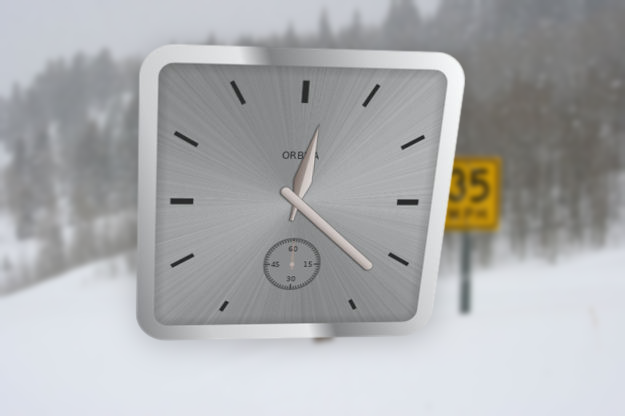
{"hour": 12, "minute": 22}
